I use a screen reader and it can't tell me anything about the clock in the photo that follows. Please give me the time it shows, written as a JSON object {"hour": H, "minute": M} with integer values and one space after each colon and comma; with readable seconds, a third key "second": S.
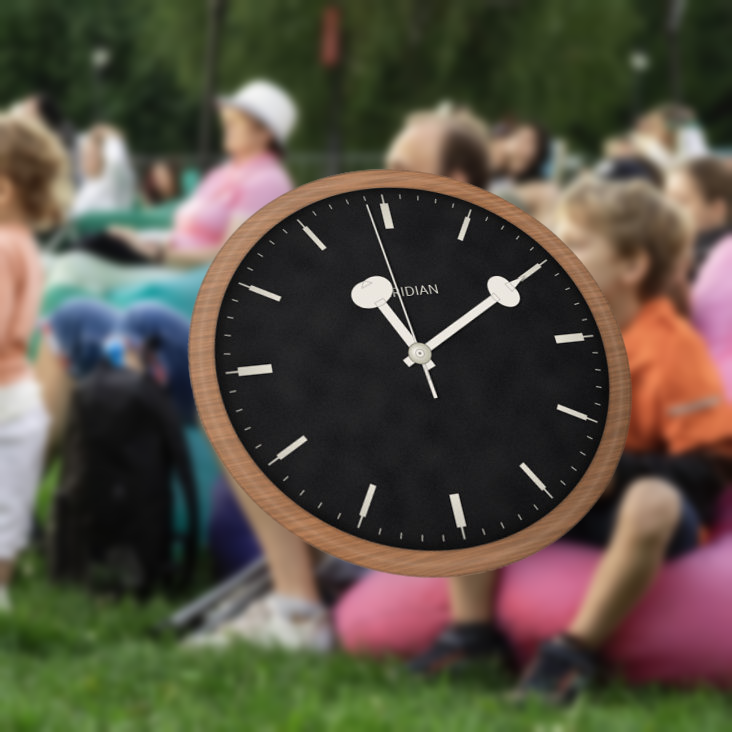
{"hour": 11, "minute": 9, "second": 59}
